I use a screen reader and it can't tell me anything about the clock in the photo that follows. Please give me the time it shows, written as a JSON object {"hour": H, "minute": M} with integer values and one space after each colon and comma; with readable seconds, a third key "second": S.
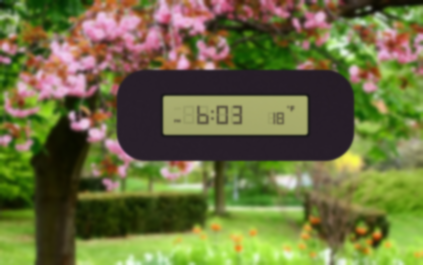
{"hour": 6, "minute": 3}
